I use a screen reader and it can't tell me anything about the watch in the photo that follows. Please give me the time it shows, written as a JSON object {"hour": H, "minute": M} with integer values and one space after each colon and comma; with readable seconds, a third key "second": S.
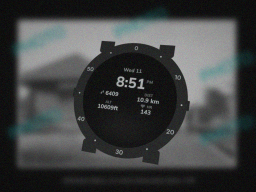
{"hour": 8, "minute": 51}
